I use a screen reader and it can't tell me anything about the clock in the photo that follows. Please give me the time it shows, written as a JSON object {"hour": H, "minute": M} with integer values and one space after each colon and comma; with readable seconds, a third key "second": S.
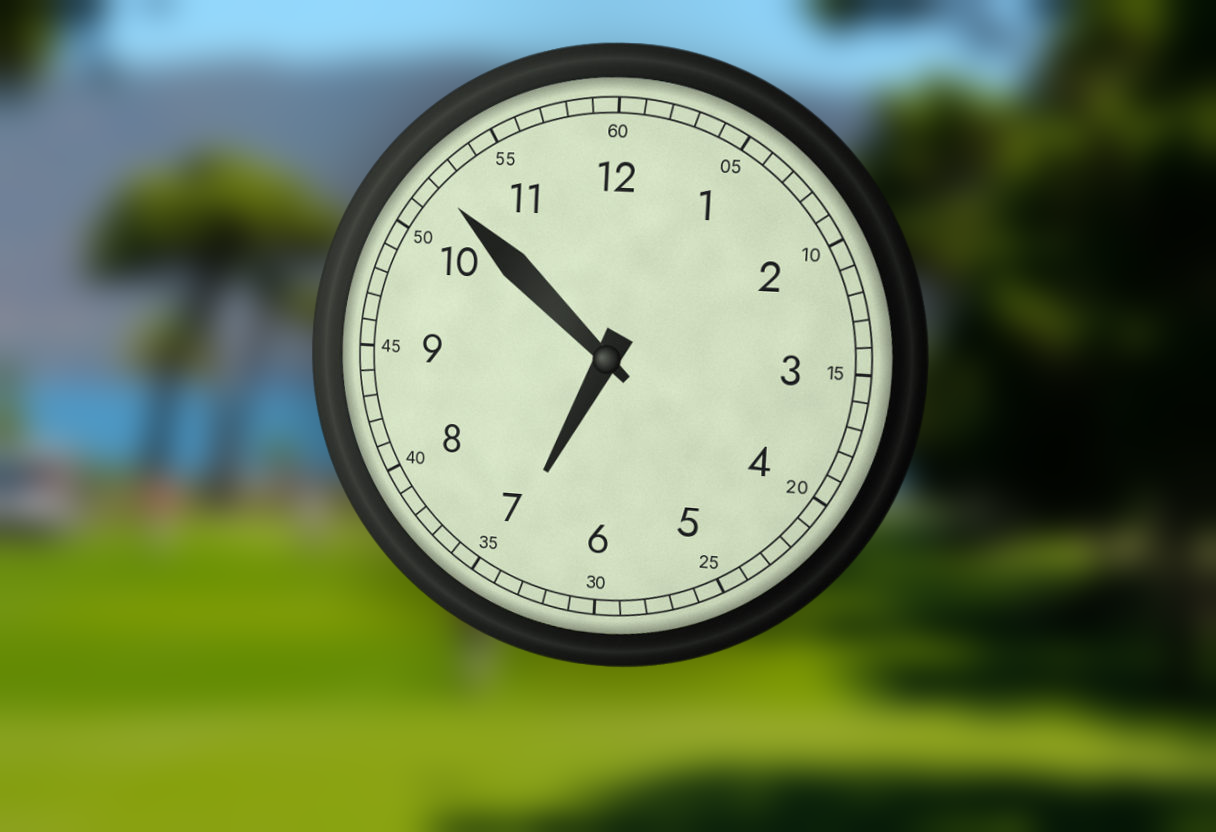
{"hour": 6, "minute": 52}
